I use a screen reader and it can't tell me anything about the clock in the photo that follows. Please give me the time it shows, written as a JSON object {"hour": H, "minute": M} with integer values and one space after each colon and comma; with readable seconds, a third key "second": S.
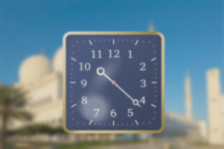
{"hour": 10, "minute": 22}
